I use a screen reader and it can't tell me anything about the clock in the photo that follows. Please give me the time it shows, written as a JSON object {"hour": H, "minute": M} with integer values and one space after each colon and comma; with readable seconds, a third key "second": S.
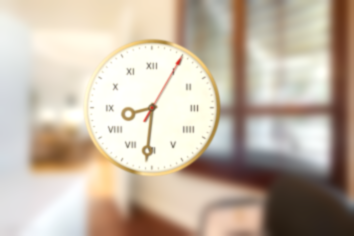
{"hour": 8, "minute": 31, "second": 5}
